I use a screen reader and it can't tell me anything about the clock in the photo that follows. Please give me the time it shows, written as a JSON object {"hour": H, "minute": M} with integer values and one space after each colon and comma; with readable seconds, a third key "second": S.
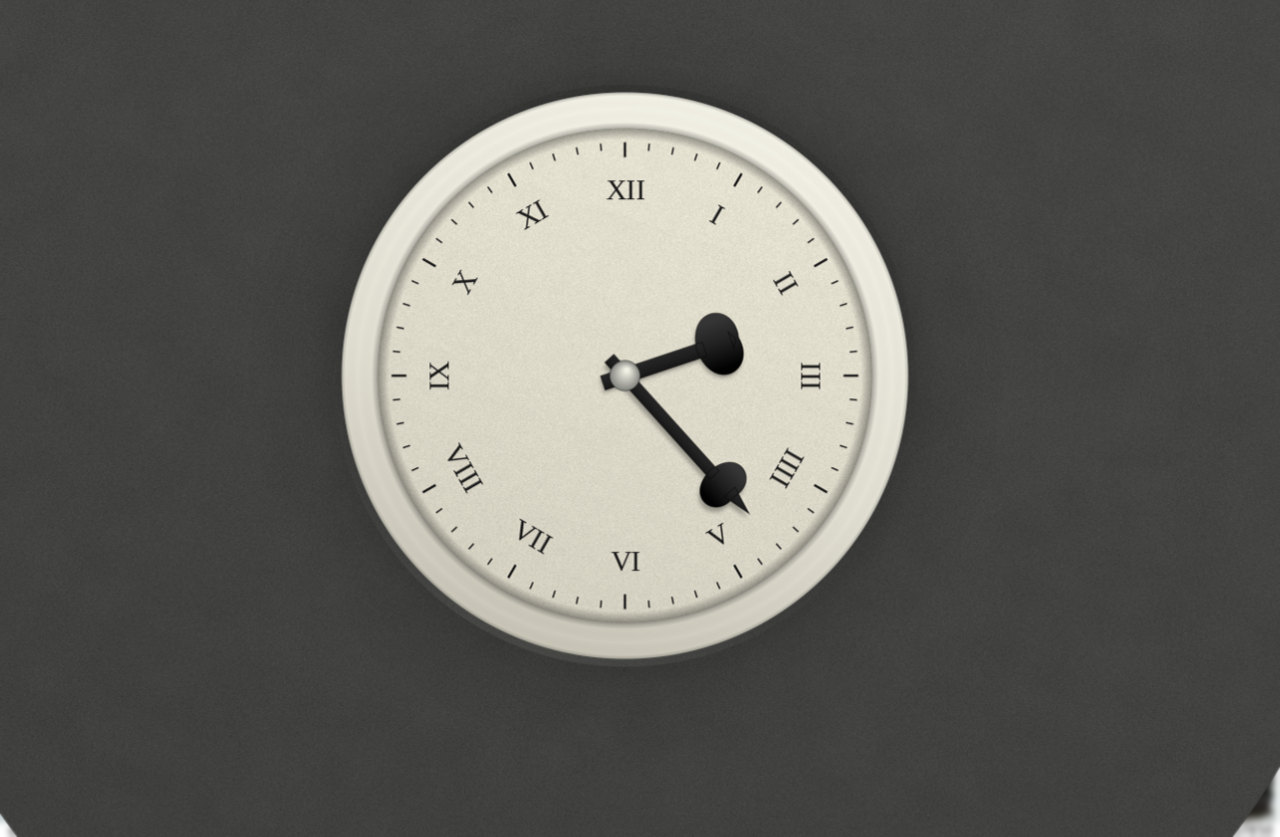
{"hour": 2, "minute": 23}
